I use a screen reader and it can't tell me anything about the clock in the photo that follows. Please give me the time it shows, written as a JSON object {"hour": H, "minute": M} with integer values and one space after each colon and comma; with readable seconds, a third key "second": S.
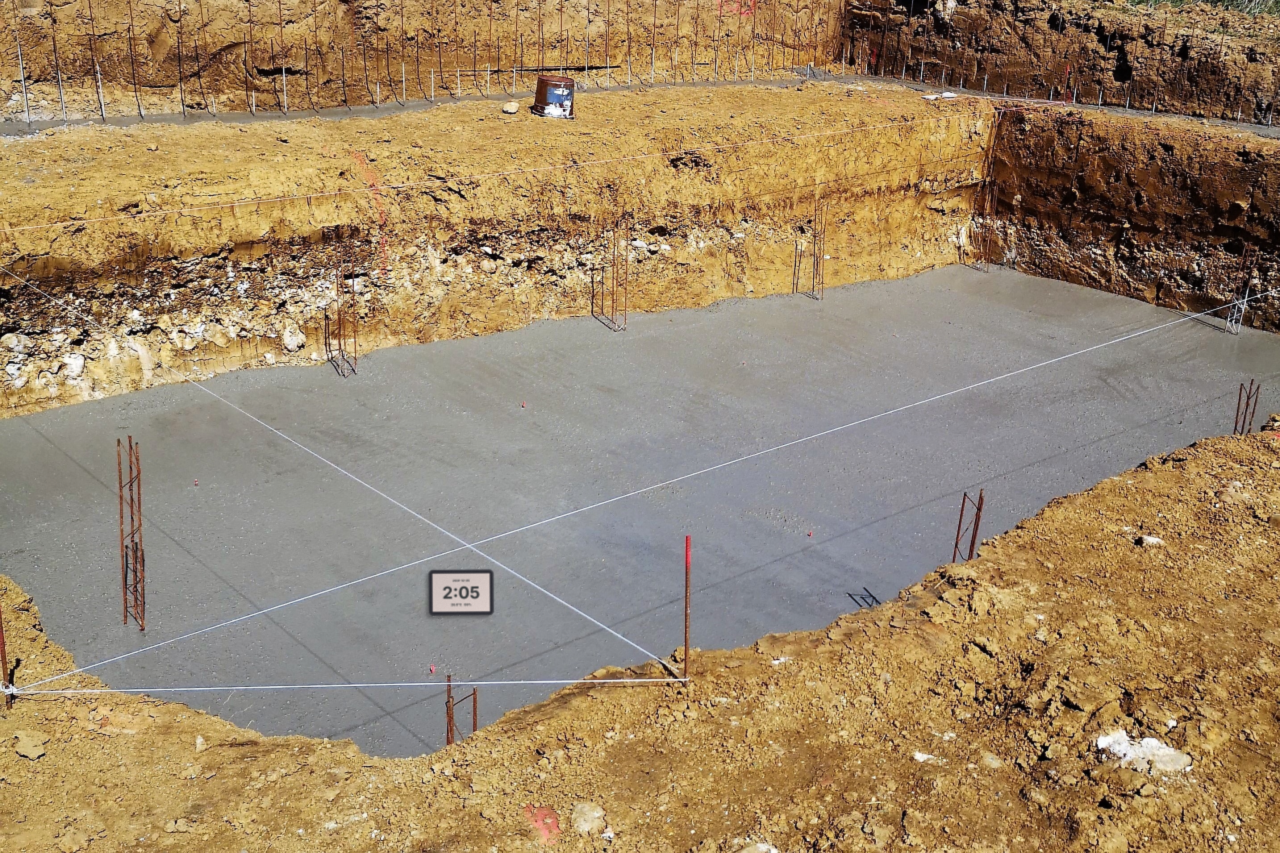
{"hour": 2, "minute": 5}
